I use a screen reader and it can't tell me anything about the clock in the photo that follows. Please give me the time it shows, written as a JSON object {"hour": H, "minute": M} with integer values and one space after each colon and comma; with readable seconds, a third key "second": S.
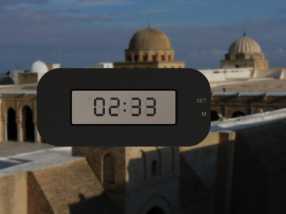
{"hour": 2, "minute": 33}
